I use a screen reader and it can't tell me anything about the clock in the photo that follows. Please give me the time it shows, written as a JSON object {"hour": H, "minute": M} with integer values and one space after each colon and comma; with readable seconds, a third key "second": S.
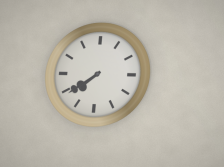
{"hour": 7, "minute": 39}
